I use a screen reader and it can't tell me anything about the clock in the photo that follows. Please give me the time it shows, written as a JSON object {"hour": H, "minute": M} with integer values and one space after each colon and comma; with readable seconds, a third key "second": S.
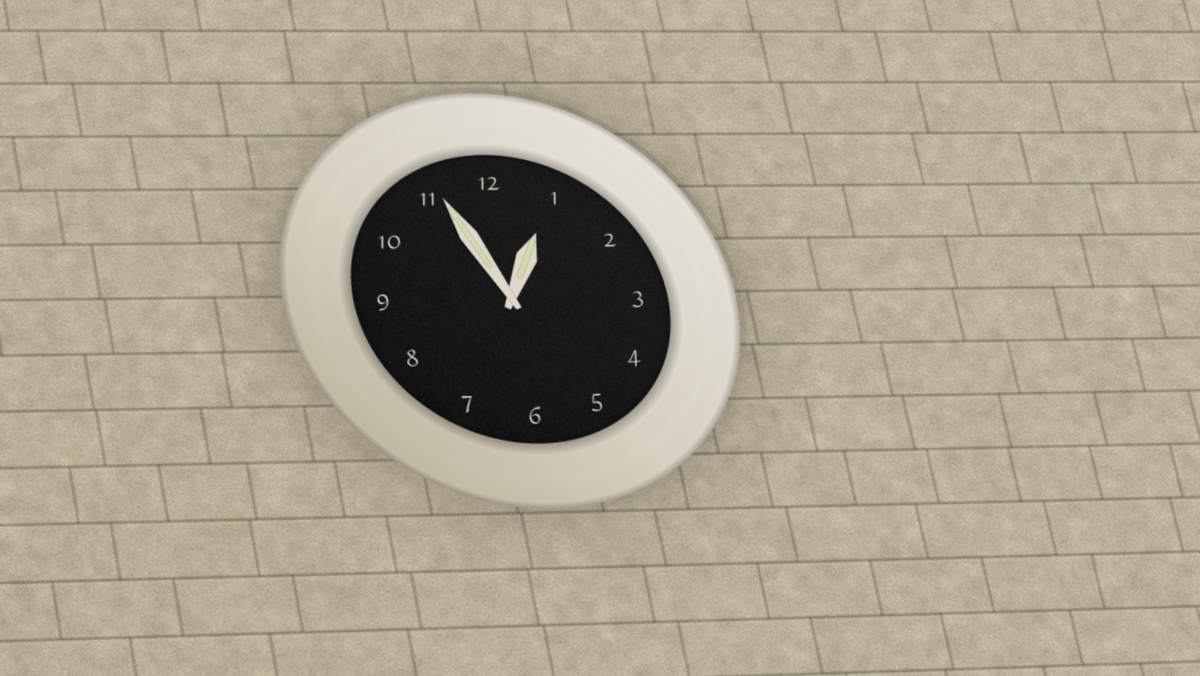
{"hour": 12, "minute": 56}
